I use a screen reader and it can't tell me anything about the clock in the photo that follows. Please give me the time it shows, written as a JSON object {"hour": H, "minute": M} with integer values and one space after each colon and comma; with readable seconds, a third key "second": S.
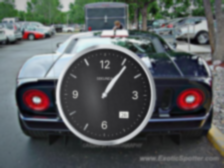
{"hour": 1, "minute": 6}
